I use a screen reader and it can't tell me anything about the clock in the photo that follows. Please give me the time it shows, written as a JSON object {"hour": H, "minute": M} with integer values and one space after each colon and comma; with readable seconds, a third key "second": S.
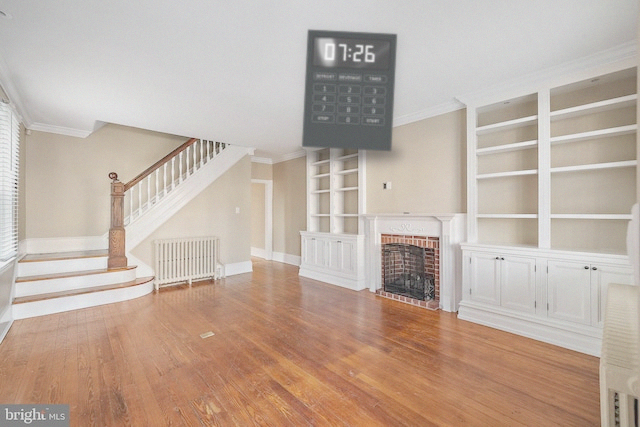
{"hour": 7, "minute": 26}
